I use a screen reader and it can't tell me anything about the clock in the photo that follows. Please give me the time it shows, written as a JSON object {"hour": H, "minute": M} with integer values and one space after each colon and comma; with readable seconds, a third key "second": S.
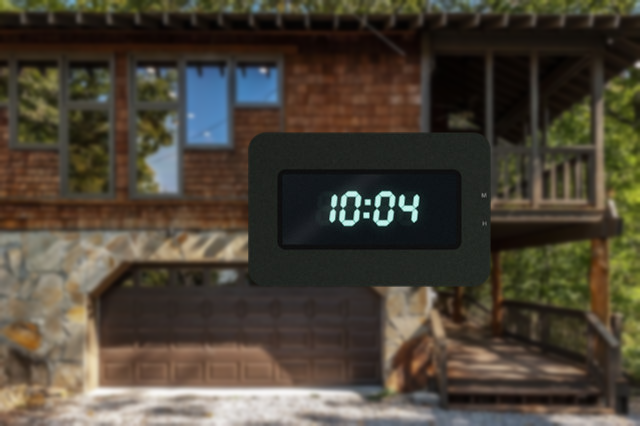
{"hour": 10, "minute": 4}
